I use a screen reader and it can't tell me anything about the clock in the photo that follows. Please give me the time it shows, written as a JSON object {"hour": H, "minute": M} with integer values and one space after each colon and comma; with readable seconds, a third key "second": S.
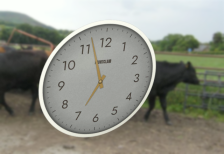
{"hour": 6, "minute": 57}
